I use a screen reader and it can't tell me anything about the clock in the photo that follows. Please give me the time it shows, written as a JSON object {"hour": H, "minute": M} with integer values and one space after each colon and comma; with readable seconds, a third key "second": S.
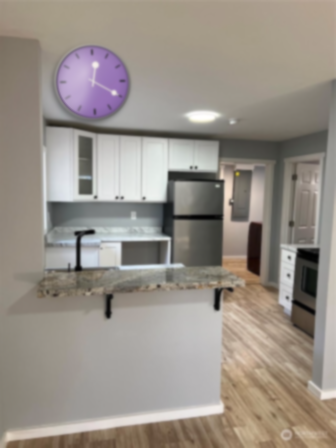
{"hour": 12, "minute": 20}
